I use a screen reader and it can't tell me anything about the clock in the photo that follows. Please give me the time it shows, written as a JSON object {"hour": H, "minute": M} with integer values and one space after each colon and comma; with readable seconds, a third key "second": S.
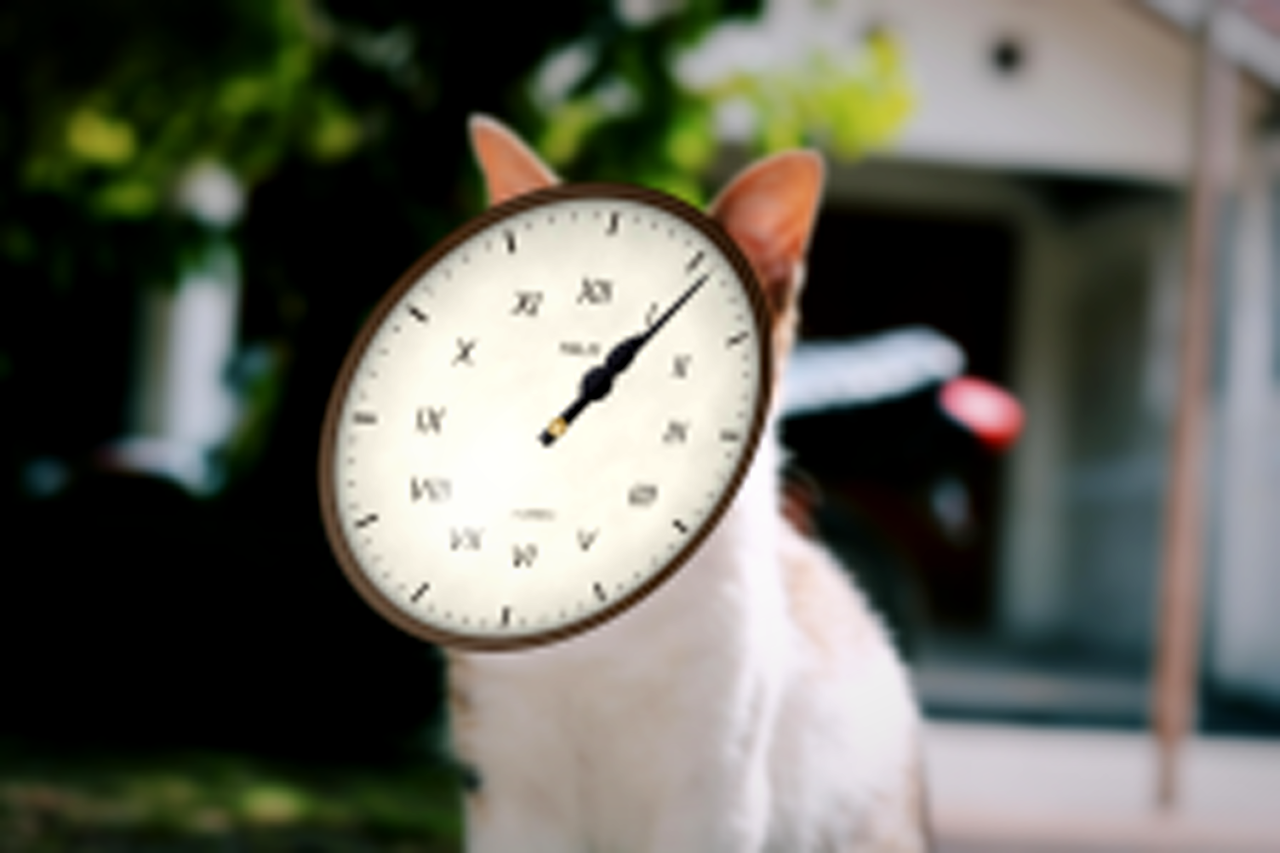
{"hour": 1, "minute": 6}
